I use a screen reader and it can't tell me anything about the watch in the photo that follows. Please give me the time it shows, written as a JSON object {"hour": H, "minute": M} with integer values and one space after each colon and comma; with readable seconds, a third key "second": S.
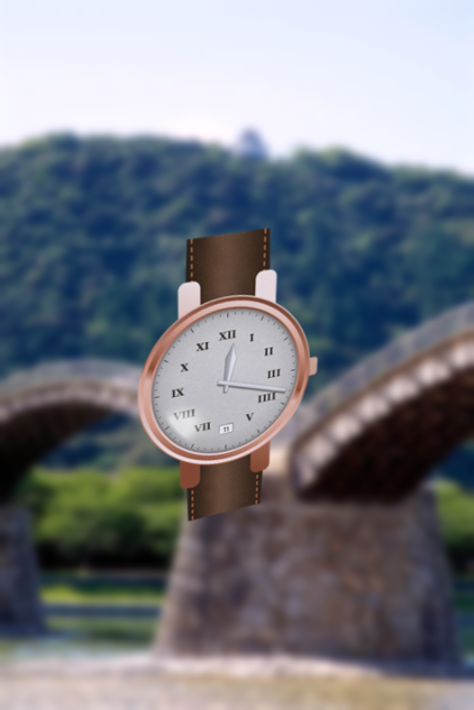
{"hour": 12, "minute": 18}
